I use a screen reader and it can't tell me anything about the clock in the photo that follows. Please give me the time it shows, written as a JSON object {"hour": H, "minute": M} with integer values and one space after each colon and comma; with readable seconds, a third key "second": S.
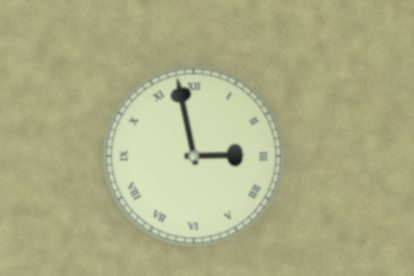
{"hour": 2, "minute": 58}
